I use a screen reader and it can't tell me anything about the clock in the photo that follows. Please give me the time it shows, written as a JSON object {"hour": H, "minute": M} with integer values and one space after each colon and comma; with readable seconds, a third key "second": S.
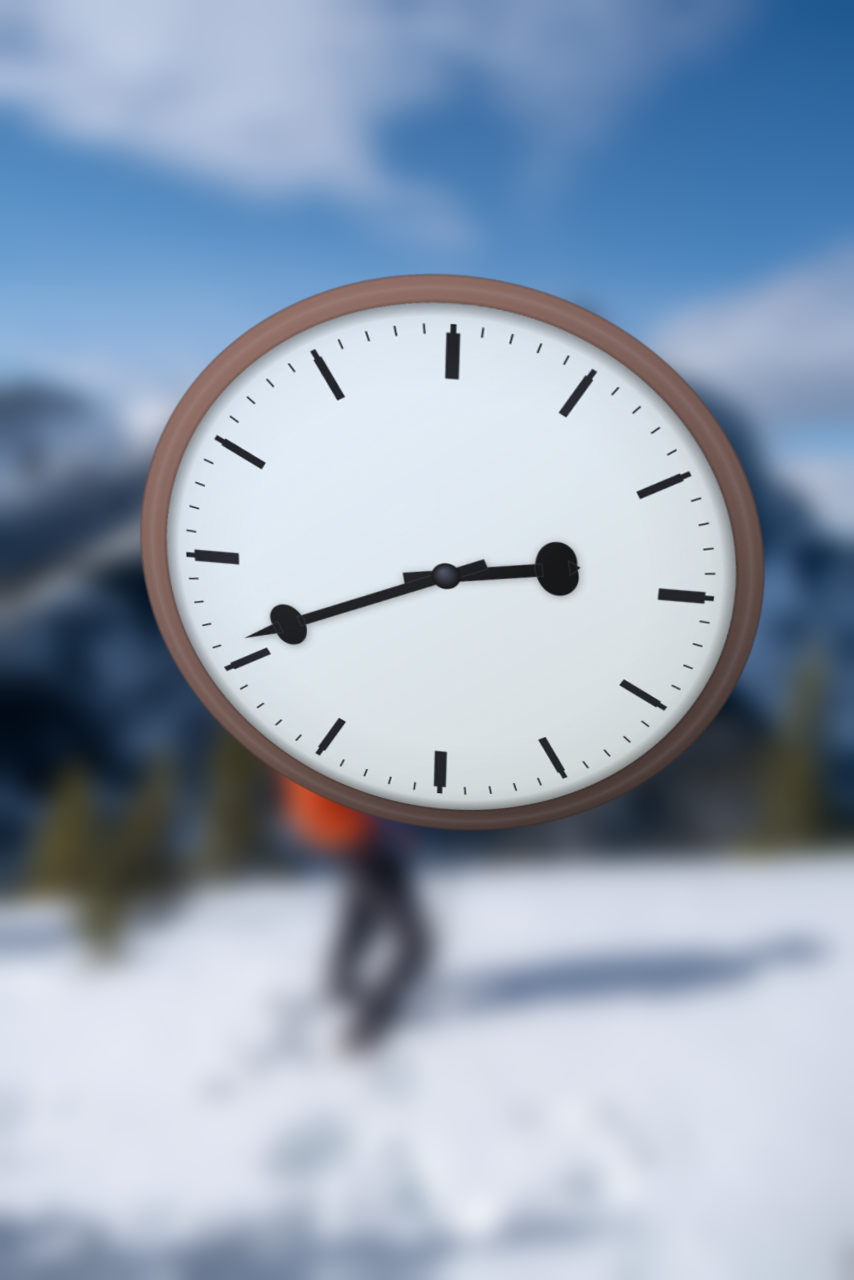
{"hour": 2, "minute": 41}
